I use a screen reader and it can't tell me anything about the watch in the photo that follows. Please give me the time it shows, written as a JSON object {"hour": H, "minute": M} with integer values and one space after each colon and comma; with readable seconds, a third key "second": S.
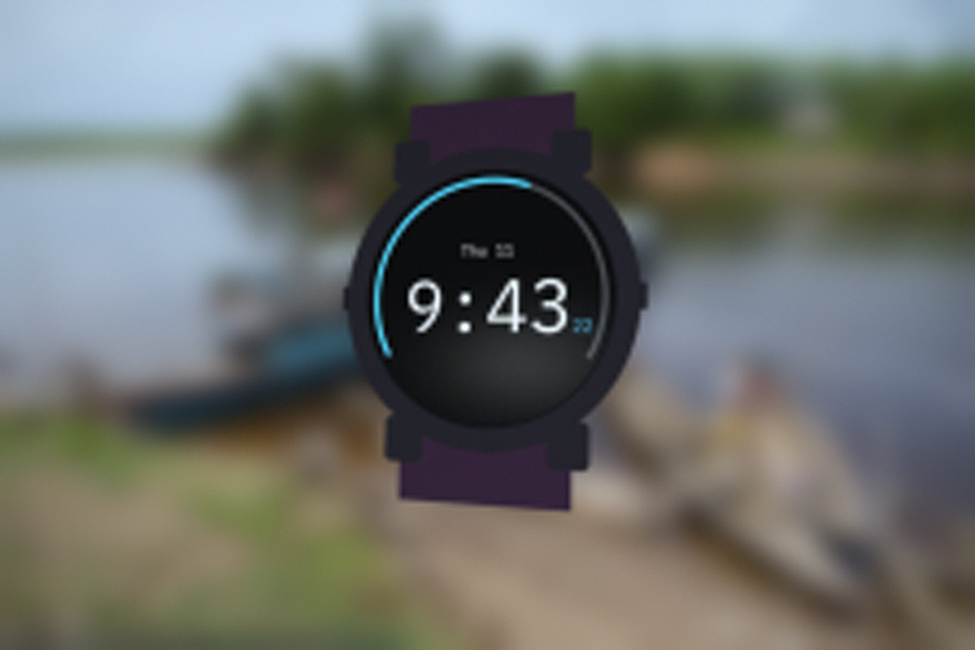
{"hour": 9, "minute": 43}
